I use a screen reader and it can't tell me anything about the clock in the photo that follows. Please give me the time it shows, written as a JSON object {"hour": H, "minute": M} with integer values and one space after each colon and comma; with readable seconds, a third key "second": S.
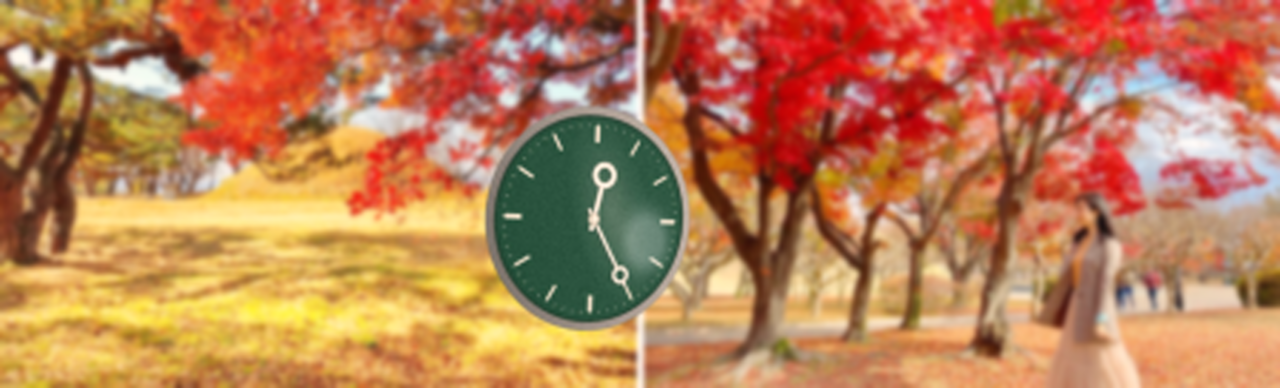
{"hour": 12, "minute": 25}
